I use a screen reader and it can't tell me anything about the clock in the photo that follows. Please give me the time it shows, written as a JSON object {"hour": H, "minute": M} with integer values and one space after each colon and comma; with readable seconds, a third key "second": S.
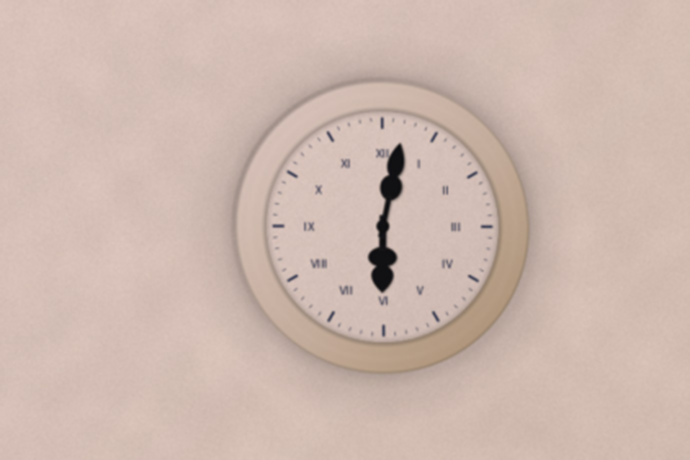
{"hour": 6, "minute": 2}
